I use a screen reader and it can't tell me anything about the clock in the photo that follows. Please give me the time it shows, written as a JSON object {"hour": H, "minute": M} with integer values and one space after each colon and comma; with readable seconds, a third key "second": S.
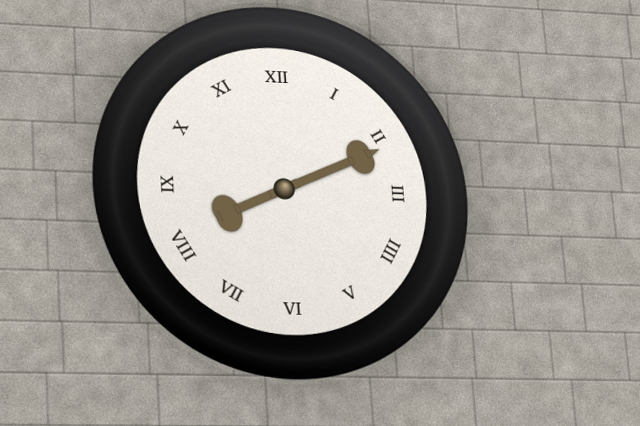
{"hour": 8, "minute": 11}
